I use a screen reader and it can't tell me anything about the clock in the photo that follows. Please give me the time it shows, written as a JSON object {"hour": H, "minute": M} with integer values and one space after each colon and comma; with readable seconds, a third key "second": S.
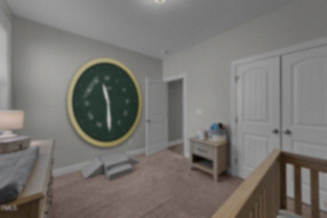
{"hour": 11, "minute": 30}
